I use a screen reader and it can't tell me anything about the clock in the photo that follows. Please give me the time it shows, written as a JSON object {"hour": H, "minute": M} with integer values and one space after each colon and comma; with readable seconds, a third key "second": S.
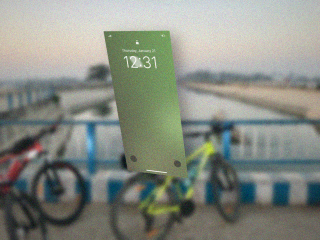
{"hour": 12, "minute": 31}
